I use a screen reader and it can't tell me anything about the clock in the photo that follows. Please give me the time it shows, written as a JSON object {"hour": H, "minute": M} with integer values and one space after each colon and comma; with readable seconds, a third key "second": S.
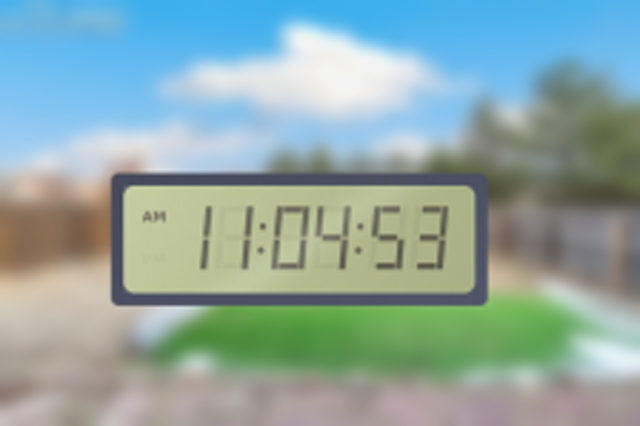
{"hour": 11, "minute": 4, "second": 53}
